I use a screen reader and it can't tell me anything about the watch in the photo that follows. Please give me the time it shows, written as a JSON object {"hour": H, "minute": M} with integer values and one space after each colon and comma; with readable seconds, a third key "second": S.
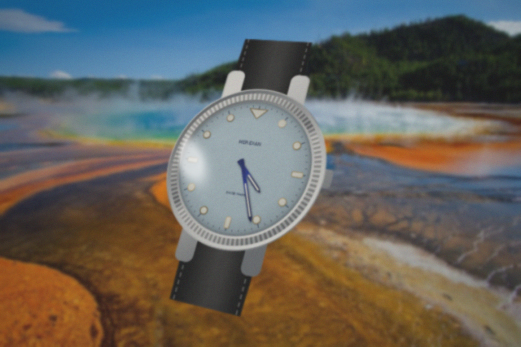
{"hour": 4, "minute": 26}
